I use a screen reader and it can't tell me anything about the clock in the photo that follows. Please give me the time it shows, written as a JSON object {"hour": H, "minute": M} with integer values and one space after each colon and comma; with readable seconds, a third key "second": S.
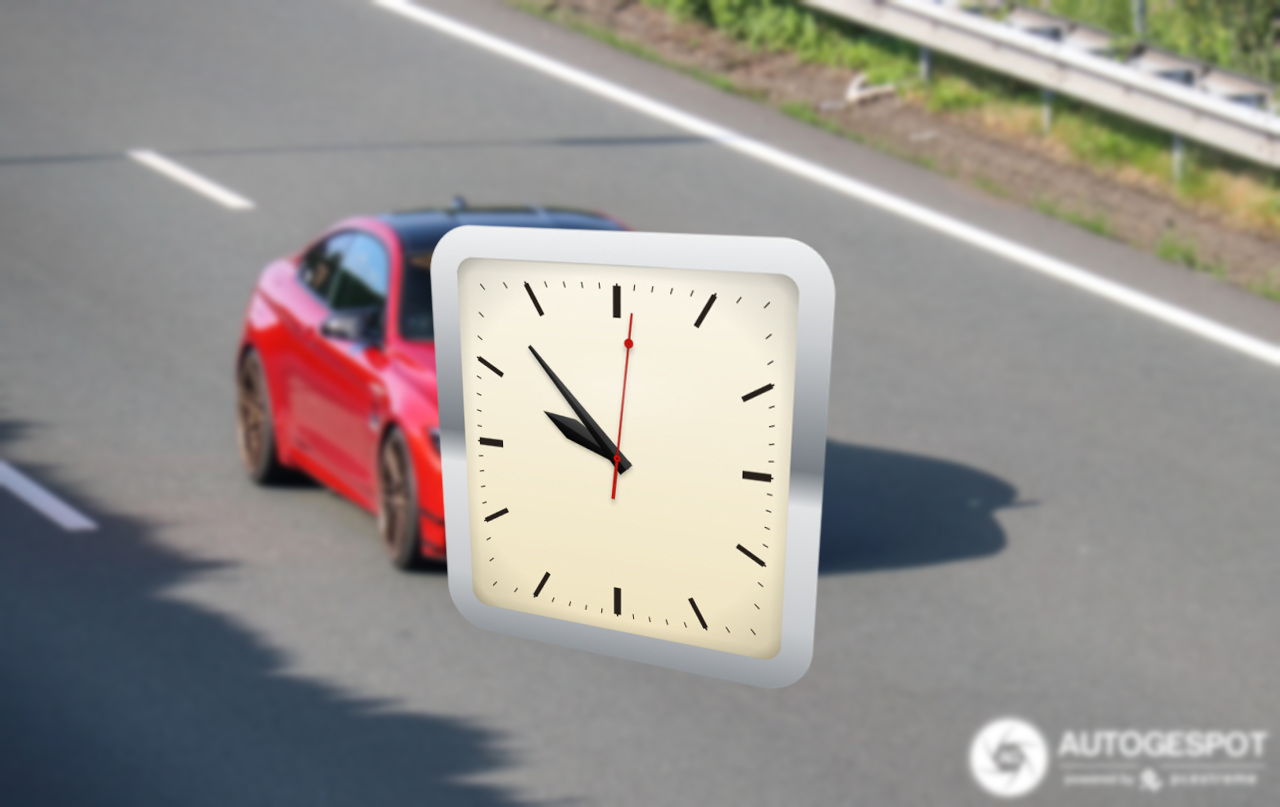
{"hour": 9, "minute": 53, "second": 1}
